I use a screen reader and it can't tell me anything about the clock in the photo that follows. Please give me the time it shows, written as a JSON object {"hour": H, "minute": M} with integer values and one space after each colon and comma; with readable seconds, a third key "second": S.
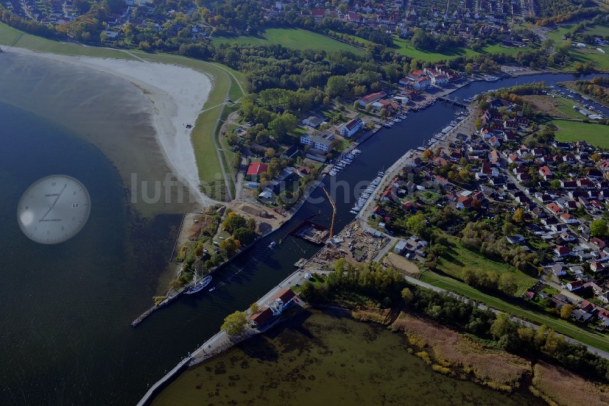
{"hour": 7, "minute": 5}
